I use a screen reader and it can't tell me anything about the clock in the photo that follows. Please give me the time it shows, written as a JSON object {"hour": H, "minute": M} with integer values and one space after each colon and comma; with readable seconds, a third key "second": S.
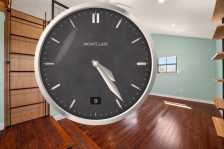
{"hour": 4, "minute": 24}
